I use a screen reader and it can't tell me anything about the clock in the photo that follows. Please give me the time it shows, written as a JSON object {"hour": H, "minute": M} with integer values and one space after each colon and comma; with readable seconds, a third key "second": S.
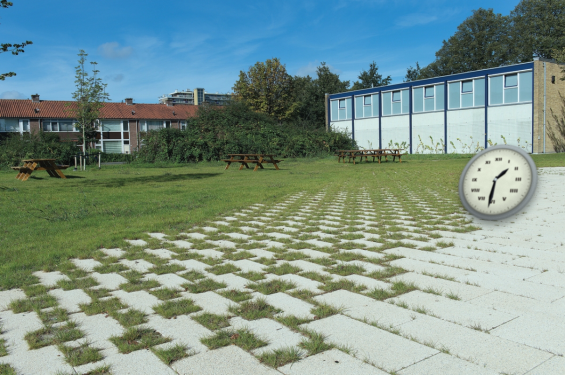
{"hour": 1, "minute": 31}
